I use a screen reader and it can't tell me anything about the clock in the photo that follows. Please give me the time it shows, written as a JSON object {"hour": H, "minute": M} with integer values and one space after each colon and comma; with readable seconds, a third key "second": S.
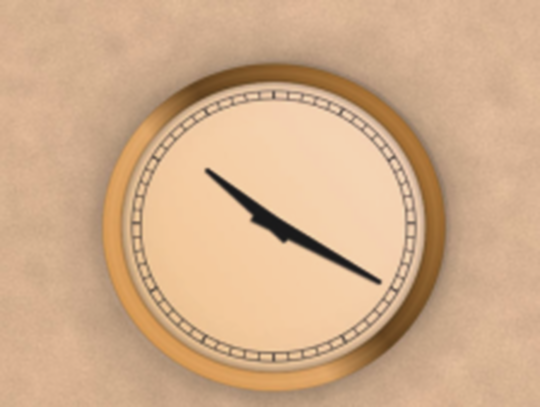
{"hour": 10, "minute": 20}
